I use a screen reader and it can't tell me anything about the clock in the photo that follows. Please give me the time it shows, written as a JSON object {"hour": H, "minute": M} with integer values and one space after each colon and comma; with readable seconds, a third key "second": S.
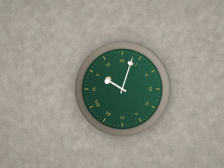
{"hour": 10, "minute": 3}
